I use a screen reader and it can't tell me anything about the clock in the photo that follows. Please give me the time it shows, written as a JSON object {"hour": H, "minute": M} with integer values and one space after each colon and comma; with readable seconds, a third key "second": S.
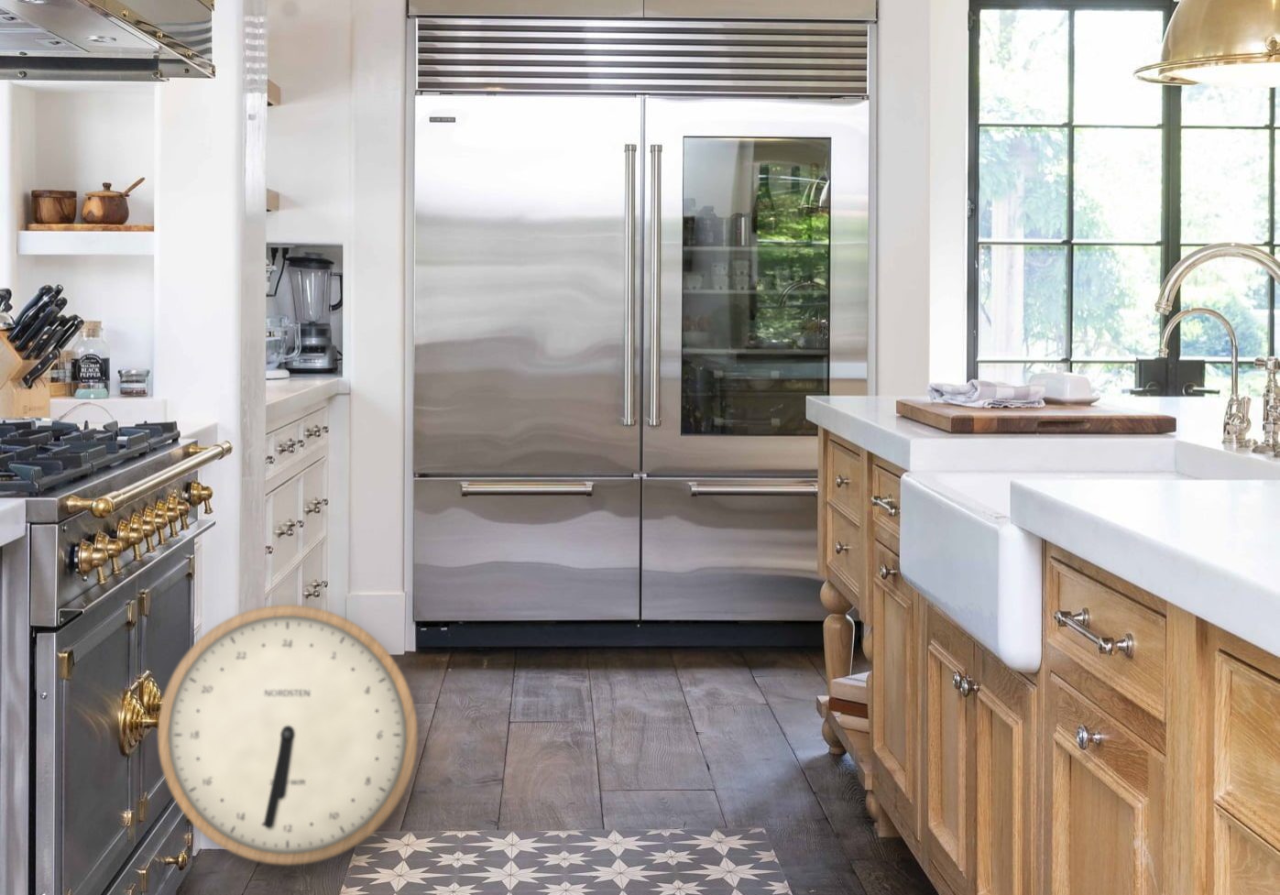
{"hour": 12, "minute": 32}
